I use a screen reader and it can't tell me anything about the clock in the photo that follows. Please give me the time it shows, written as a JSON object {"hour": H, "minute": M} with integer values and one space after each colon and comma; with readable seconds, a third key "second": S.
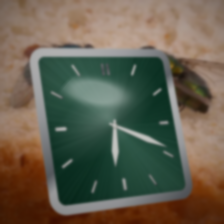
{"hour": 6, "minute": 19}
